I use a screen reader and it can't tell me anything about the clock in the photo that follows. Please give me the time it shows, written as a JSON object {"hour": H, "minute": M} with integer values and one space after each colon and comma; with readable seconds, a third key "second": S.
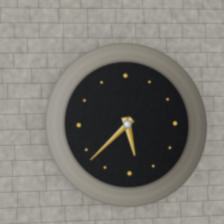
{"hour": 5, "minute": 38}
